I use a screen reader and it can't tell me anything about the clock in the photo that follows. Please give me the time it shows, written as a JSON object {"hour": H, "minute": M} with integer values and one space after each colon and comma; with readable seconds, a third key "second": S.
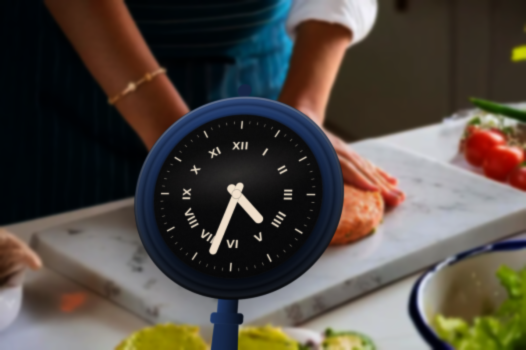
{"hour": 4, "minute": 33}
